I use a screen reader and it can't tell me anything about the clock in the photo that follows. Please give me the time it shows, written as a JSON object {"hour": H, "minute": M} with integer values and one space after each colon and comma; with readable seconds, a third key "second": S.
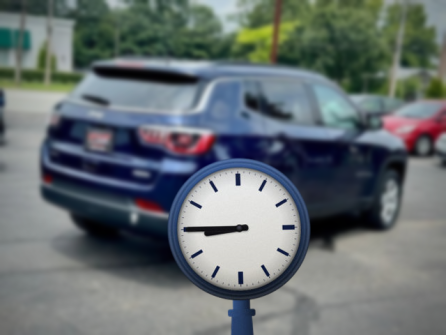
{"hour": 8, "minute": 45}
